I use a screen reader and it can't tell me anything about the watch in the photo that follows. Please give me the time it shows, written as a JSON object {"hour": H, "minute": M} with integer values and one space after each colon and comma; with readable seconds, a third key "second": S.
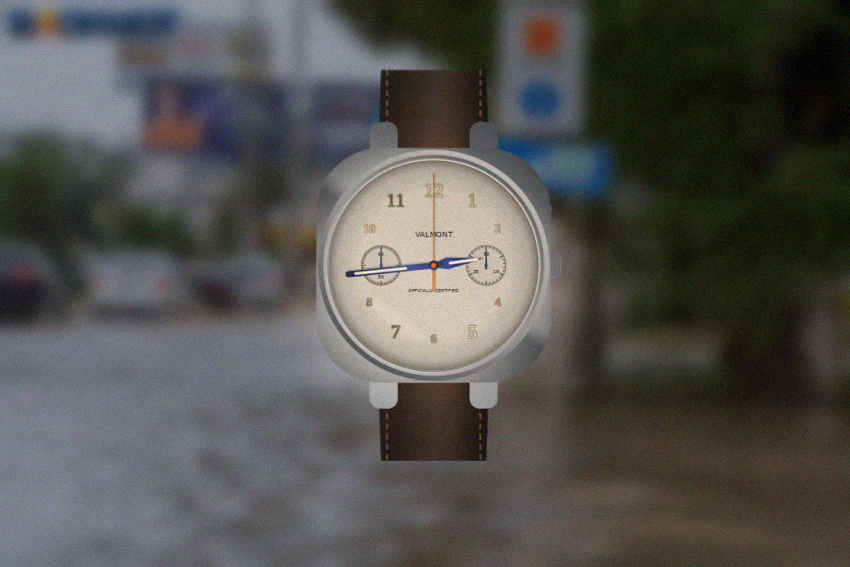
{"hour": 2, "minute": 44}
